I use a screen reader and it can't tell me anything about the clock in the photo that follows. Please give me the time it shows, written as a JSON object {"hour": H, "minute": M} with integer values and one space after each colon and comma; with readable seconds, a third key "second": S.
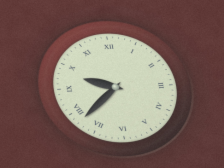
{"hour": 9, "minute": 38}
